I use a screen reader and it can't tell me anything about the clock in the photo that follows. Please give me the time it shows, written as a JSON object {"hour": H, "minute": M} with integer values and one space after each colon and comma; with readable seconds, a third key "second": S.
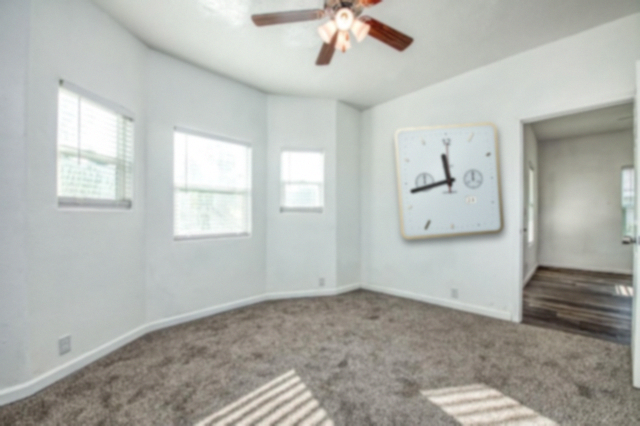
{"hour": 11, "minute": 43}
